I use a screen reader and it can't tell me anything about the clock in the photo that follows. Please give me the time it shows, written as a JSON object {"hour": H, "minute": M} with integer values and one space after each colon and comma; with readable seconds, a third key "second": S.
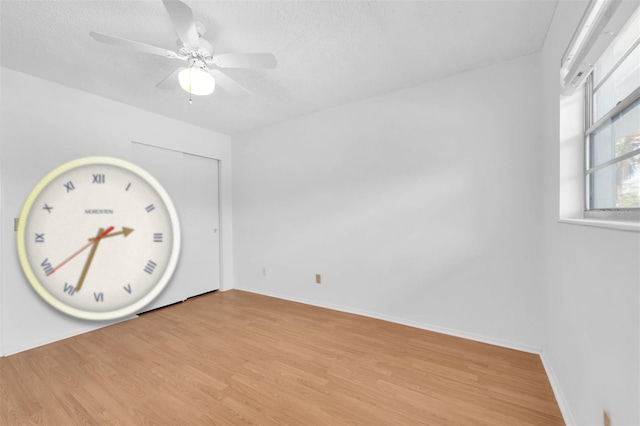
{"hour": 2, "minute": 33, "second": 39}
